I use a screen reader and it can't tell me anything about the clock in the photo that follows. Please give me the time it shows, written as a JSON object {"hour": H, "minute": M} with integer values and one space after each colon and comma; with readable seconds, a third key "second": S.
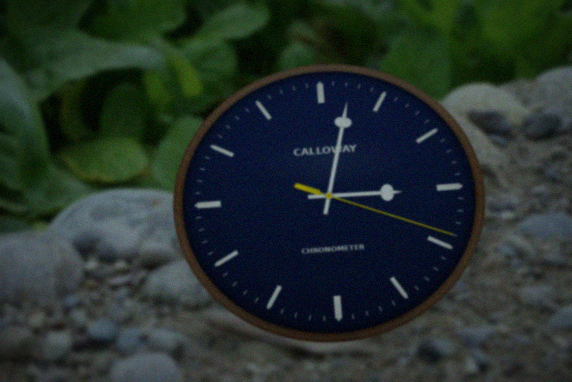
{"hour": 3, "minute": 2, "second": 19}
